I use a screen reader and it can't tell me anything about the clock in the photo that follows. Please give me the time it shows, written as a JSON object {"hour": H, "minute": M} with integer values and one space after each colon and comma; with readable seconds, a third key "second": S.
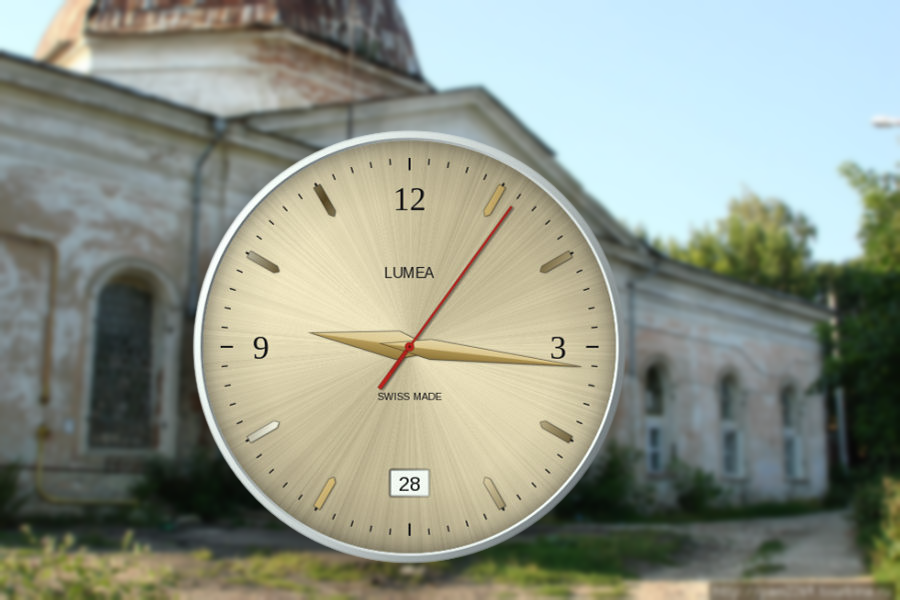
{"hour": 9, "minute": 16, "second": 6}
